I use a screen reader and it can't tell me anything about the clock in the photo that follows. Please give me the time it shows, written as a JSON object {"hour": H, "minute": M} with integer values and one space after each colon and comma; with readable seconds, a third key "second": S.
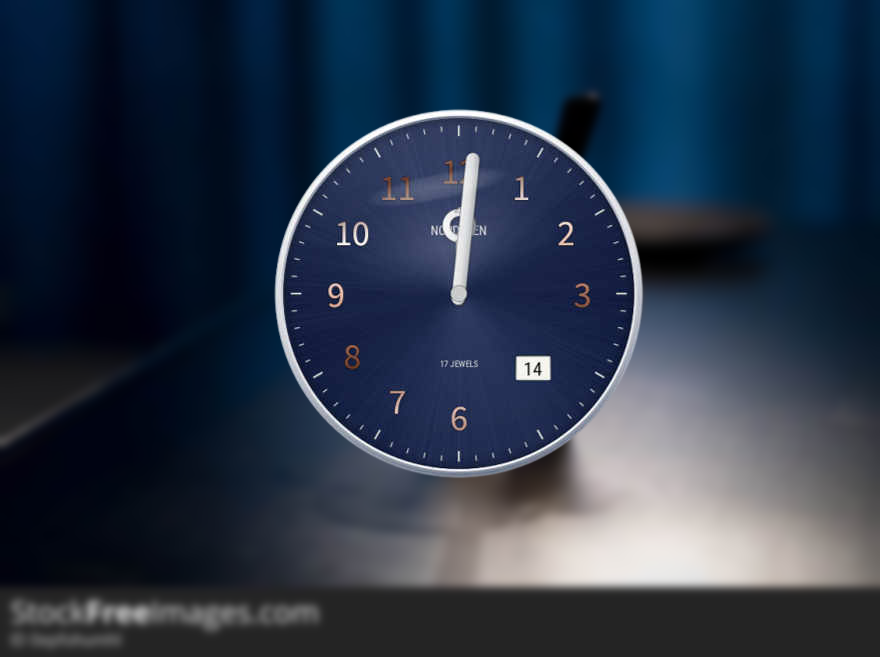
{"hour": 12, "minute": 1}
